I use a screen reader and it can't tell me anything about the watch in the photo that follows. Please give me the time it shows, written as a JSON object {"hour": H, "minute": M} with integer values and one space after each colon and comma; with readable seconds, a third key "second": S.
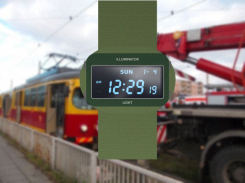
{"hour": 12, "minute": 29, "second": 19}
